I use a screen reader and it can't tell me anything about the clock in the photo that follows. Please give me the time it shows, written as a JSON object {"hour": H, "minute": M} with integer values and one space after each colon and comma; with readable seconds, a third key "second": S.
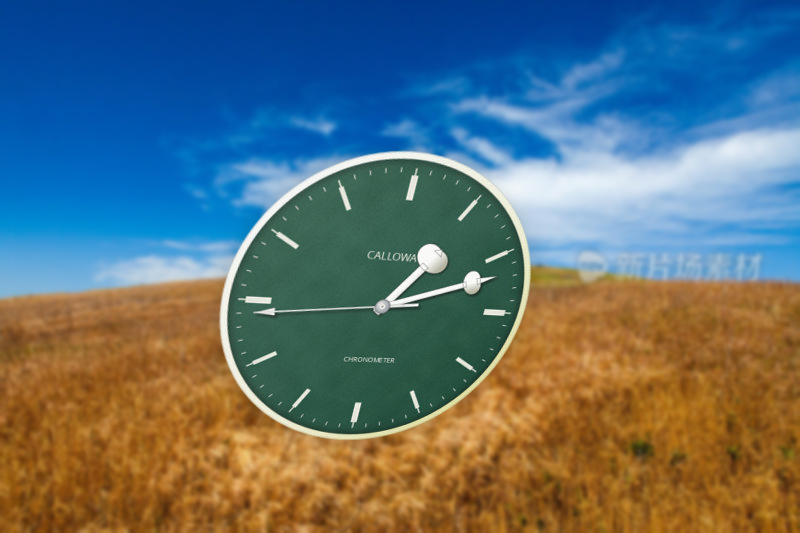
{"hour": 1, "minute": 11, "second": 44}
